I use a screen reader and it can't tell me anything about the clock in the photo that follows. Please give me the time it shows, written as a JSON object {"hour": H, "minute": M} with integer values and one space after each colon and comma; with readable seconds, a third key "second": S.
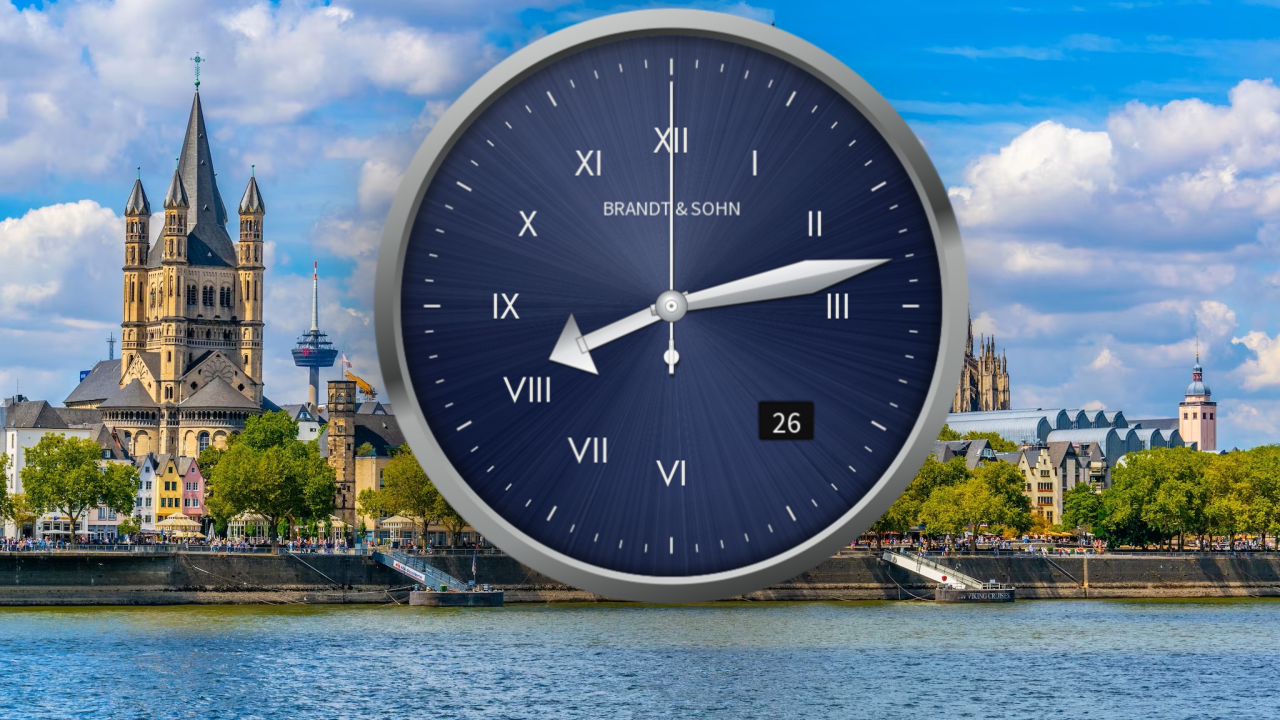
{"hour": 8, "minute": 13, "second": 0}
